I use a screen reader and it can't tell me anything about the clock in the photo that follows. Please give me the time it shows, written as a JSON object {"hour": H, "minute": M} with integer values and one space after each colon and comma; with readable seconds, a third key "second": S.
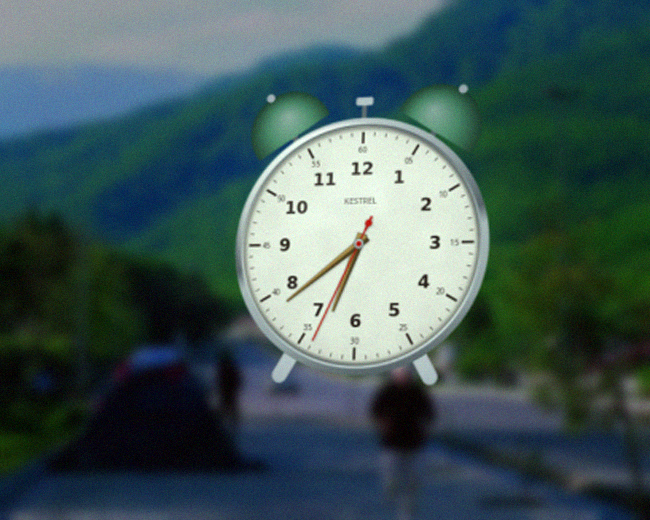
{"hour": 6, "minute": 38, "second": 34}
